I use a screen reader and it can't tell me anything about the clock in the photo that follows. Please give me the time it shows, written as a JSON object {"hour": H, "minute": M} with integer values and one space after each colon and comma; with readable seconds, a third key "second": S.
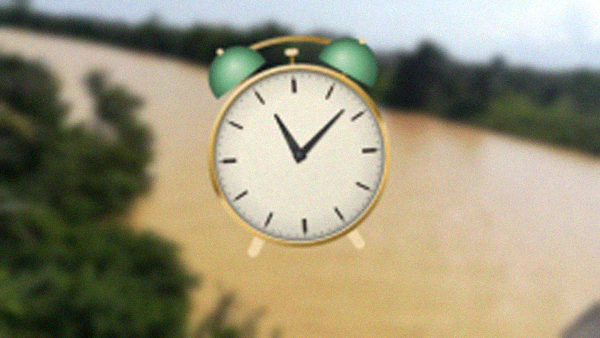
{"hour": 11, "minute": 8}
